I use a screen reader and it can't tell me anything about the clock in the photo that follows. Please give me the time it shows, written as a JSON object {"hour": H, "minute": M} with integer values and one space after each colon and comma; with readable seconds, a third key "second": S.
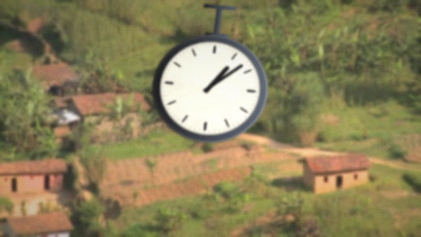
{"hour": 1, "minute": 8}
